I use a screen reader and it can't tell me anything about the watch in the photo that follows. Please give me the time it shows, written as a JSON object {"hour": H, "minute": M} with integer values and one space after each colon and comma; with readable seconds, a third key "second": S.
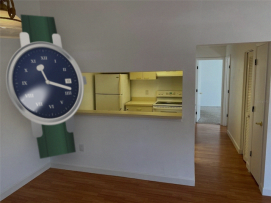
{"hour": 11, "minute": 18}
